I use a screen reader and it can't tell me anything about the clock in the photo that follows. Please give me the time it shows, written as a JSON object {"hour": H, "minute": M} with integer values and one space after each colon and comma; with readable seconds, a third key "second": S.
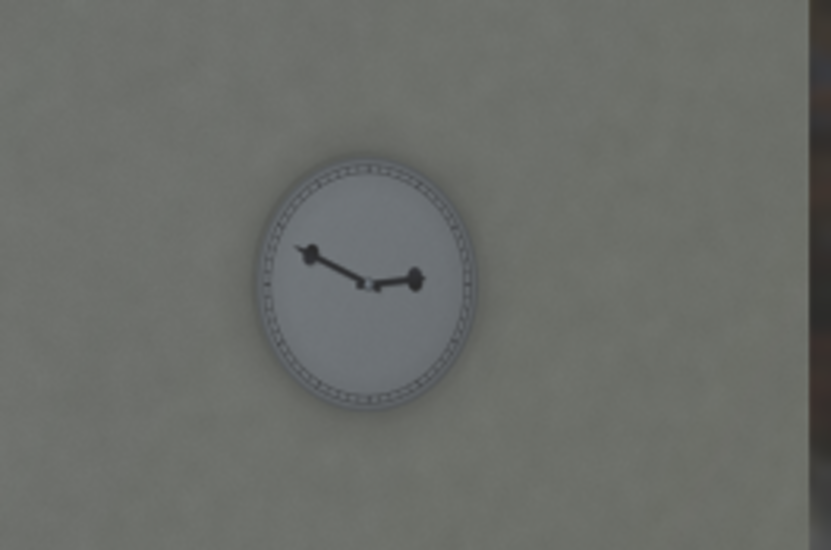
{"hour": 2, "minute": 49}
